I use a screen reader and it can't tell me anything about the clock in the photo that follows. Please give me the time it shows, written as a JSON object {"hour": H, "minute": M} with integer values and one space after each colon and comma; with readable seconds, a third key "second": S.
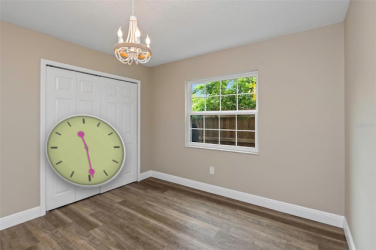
{"hour": 11, "minute": 29}
